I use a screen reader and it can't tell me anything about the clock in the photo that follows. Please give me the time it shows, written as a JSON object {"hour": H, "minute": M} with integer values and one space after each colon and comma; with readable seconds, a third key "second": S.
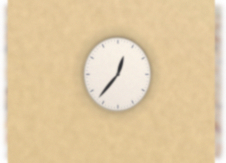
{"hour": 12, "minute": 37}
